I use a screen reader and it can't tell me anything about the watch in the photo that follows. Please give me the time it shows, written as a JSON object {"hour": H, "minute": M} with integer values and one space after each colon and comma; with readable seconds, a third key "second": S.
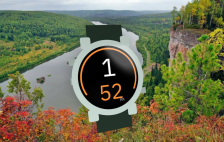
{"hour": 1, "minute": 52}
